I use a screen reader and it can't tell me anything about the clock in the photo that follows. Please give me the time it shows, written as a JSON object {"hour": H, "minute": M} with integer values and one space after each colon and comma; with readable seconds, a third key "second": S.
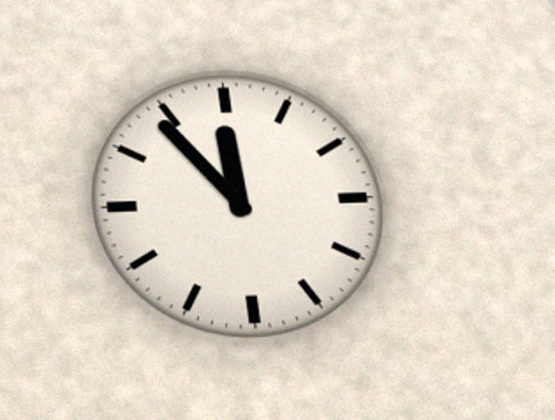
{"hour": 11, "minute": 54}
